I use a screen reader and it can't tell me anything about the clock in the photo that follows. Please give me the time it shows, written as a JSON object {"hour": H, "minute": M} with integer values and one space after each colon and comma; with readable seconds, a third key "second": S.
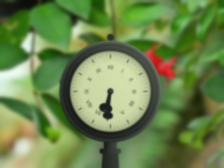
{"hour": 6, "minute": 31}
